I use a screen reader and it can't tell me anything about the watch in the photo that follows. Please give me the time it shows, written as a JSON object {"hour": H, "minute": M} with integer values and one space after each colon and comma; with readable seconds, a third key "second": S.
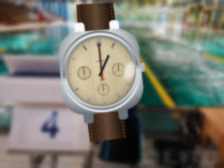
{"hour": 1, "minute": 0}
